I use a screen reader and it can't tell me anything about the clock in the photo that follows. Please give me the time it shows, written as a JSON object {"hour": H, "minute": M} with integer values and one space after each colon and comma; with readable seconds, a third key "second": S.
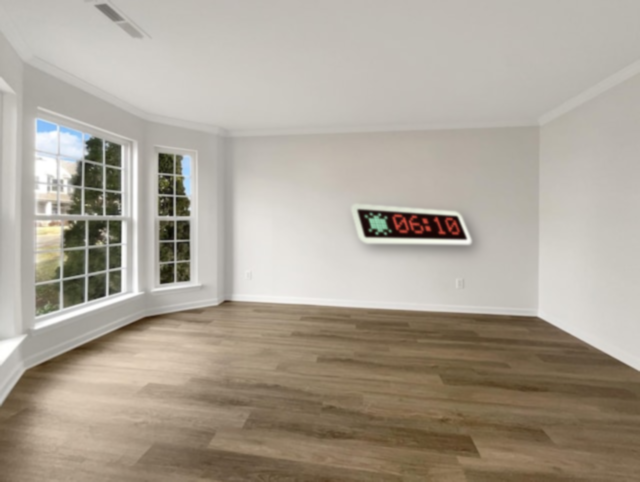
{"hour": 6, "minute": 10}
